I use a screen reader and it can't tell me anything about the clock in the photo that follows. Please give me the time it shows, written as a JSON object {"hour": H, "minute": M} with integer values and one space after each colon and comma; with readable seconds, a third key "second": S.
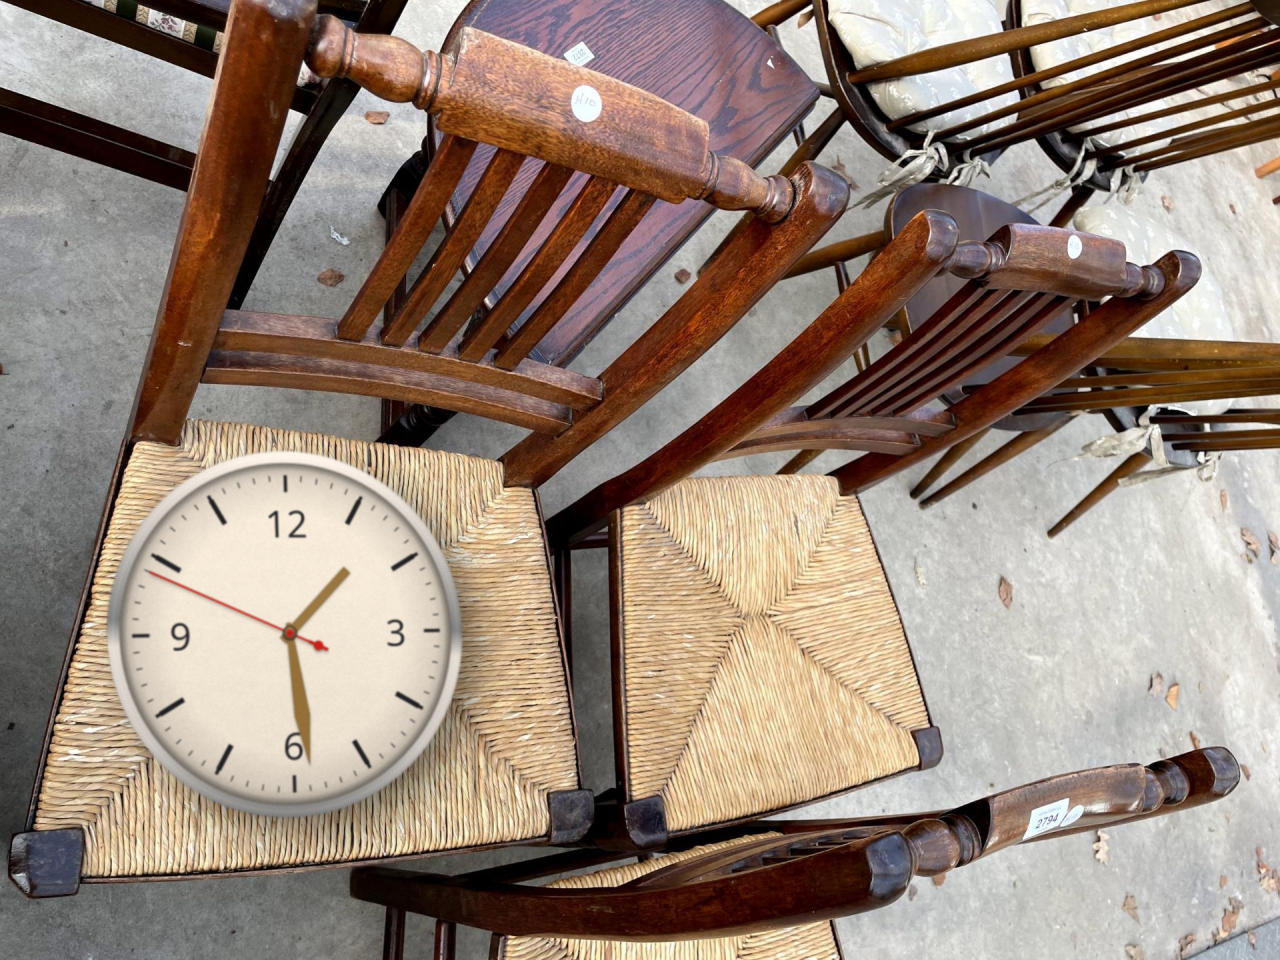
{"hour": 1, "minute": 28, "second": 49}
